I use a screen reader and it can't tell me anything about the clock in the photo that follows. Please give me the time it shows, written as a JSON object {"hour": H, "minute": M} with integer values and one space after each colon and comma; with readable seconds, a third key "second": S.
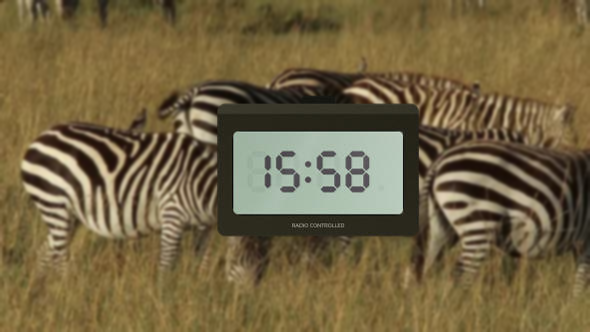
{"hour": 15, "minute": 58}
